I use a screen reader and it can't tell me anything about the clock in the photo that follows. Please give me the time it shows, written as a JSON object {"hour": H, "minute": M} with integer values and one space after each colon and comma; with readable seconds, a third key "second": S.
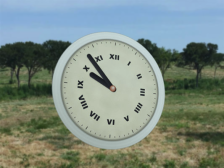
{"hour": 9, "minute": 53}
